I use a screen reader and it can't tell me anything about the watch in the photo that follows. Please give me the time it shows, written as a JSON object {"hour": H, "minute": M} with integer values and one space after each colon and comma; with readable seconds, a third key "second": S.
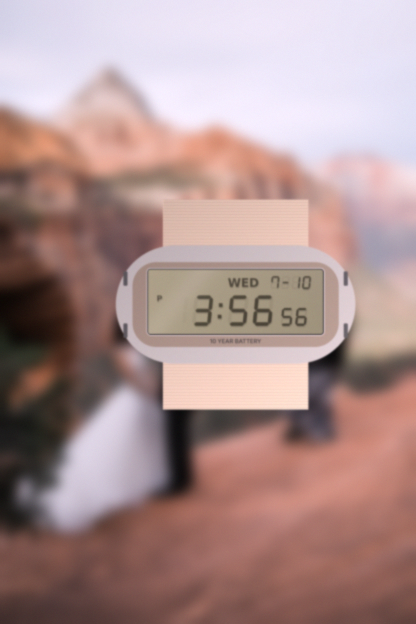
{"hour": 3, "minute": 56, "second": 56}
